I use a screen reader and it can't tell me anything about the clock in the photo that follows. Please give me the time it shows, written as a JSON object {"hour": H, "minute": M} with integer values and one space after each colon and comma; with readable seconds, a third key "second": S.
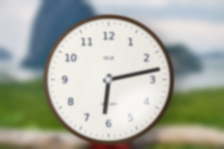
{"hour": 6, "minute": 13}
